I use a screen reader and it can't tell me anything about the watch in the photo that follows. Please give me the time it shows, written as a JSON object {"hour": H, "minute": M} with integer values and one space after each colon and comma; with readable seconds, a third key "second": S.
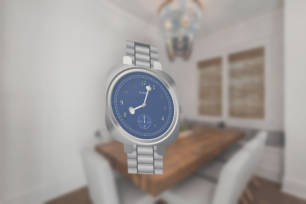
{"hour": 8, "minute": 3}
